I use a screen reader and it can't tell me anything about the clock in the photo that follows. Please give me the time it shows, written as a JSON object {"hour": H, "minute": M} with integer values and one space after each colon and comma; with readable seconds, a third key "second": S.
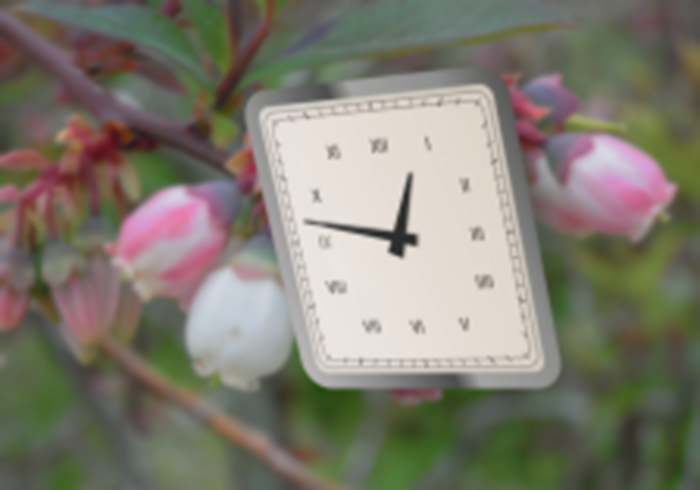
{"hour": 12, "minute": 47}
